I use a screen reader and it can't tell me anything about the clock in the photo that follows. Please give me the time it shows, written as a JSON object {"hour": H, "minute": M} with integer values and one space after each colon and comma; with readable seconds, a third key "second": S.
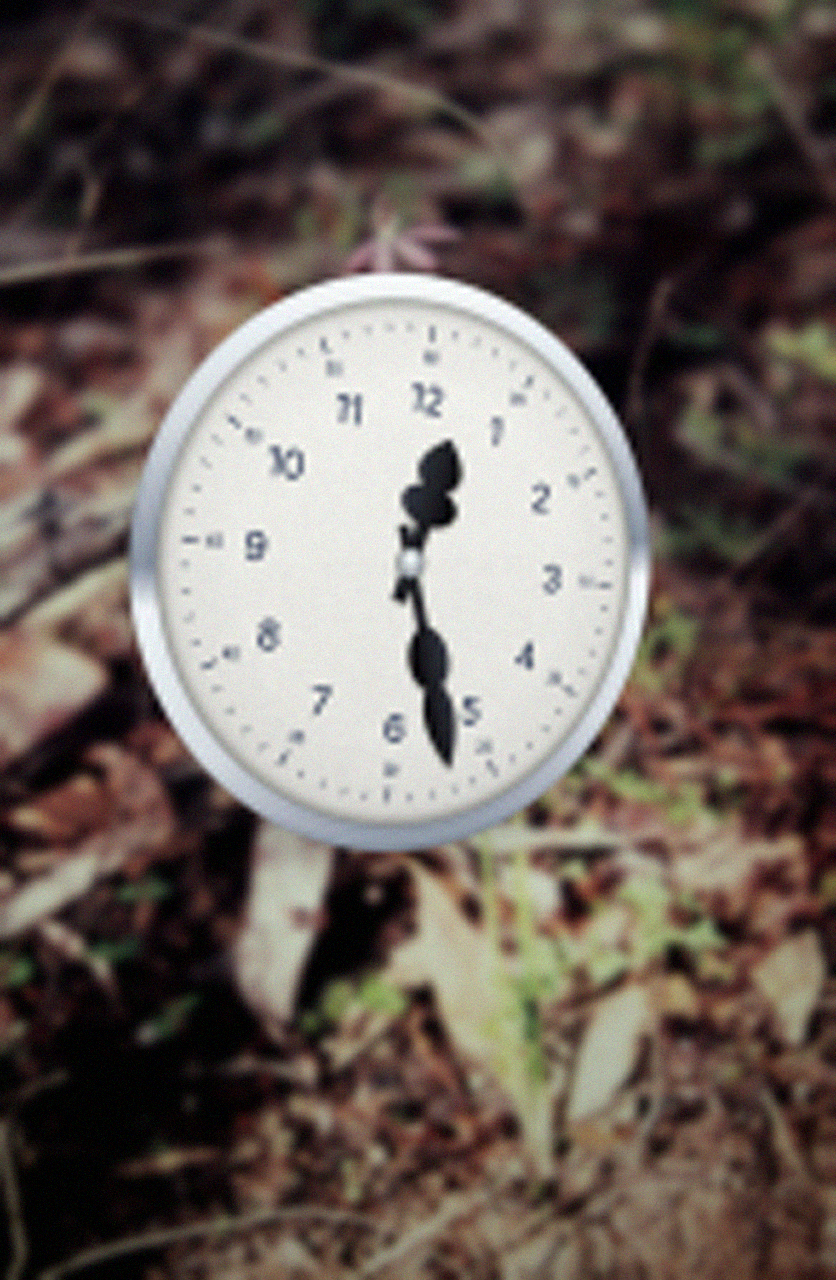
{"hour": 12, "minute": 27}
